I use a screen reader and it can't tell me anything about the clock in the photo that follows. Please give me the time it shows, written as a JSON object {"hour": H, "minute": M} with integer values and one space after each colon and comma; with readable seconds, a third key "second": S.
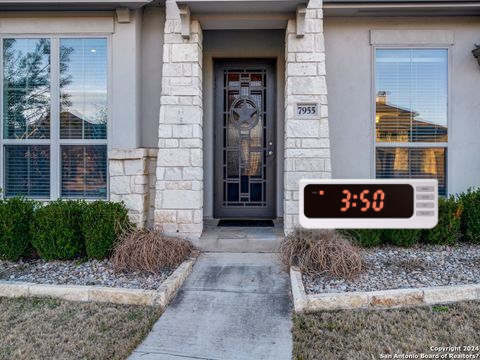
{"hour": 3, "minute": 50}
